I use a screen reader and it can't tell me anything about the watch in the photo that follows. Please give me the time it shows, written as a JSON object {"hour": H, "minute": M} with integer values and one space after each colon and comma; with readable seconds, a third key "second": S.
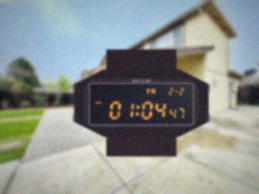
{"hour": 1, "minute": 4, "second": 47}
